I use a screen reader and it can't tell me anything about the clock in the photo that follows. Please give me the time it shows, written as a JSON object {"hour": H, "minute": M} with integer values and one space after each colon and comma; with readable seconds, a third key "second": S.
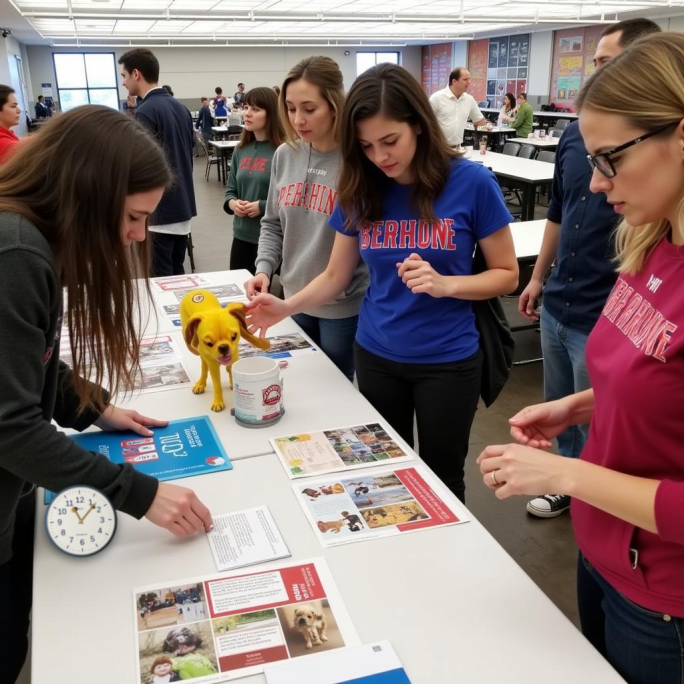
{"hour": 11, "minute": 7}
